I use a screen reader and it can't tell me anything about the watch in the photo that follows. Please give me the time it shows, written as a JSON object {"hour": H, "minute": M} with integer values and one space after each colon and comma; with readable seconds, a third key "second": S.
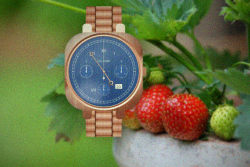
{"hour": 4, "minute": 54}
